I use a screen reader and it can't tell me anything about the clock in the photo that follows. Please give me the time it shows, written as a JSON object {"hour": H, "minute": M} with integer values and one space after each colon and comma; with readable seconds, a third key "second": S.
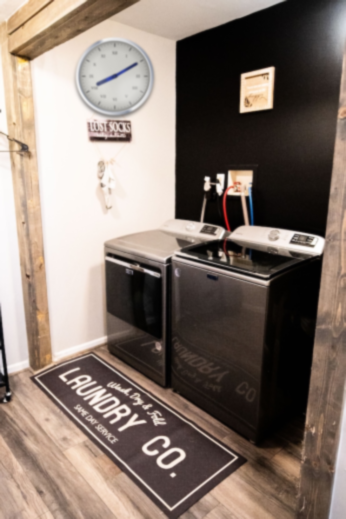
{"hour": 8, "minute": 10}
